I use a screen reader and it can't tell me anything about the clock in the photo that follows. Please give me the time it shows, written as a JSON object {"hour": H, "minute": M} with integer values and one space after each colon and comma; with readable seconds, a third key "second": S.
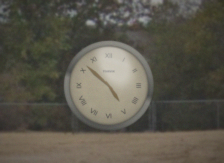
{"hour": 4, "minute": 52}
